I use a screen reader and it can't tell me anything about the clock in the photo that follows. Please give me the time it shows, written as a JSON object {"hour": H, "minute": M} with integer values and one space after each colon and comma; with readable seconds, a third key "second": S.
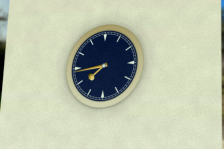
{"hour": 7, "minute": 44}
